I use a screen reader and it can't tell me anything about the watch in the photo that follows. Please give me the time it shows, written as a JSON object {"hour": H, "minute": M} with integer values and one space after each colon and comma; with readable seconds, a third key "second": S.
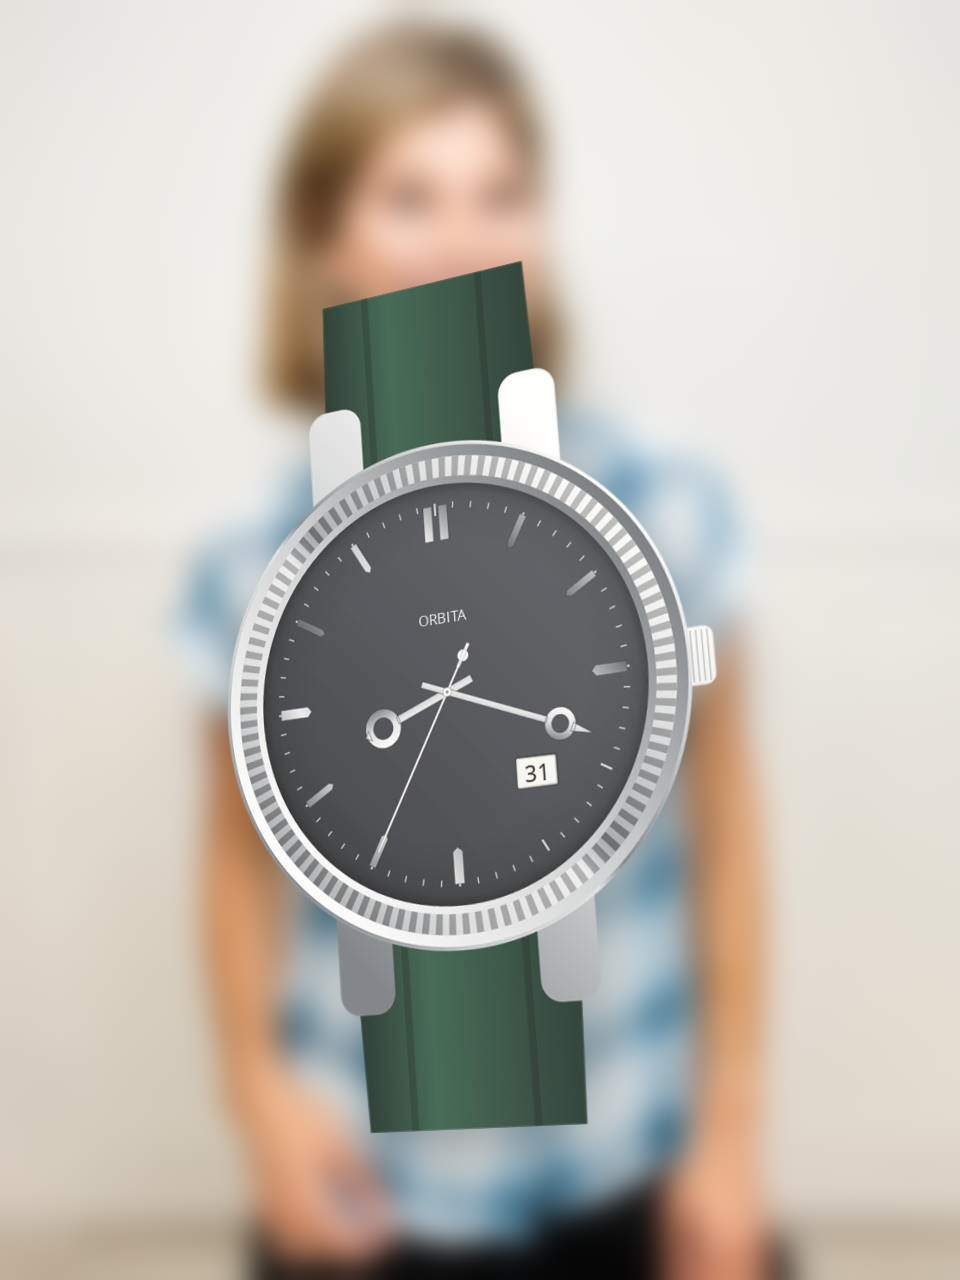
{"hour": 8, "minute": 18, "second": 35}
